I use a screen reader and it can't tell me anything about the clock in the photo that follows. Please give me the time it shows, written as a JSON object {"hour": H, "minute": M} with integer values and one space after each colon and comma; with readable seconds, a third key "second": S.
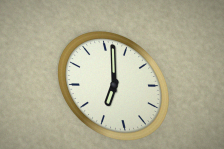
{"hour": 7, "minute": 2}
